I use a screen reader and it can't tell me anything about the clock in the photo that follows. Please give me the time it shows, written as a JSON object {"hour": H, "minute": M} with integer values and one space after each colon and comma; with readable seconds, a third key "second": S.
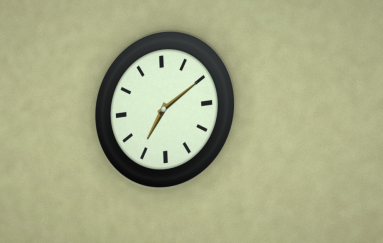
{"hour": 7, "minute": 10}
